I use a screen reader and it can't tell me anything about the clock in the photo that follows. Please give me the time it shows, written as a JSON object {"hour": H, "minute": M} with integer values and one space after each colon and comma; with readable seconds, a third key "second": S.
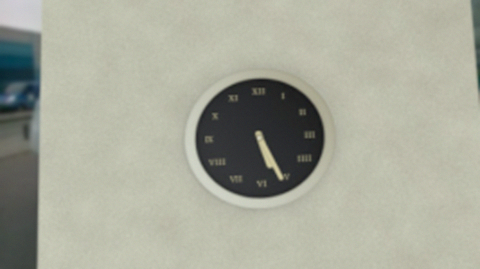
{"hour": 5, "minute": 26}
